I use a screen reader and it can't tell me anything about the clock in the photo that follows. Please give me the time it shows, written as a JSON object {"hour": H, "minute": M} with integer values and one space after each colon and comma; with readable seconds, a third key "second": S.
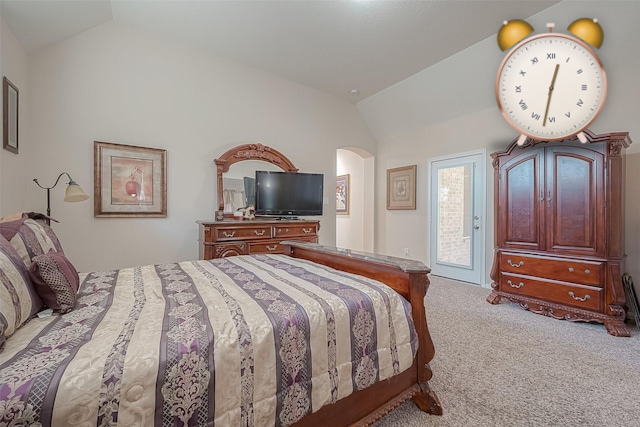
{"hour": 12, "minute": 32}
